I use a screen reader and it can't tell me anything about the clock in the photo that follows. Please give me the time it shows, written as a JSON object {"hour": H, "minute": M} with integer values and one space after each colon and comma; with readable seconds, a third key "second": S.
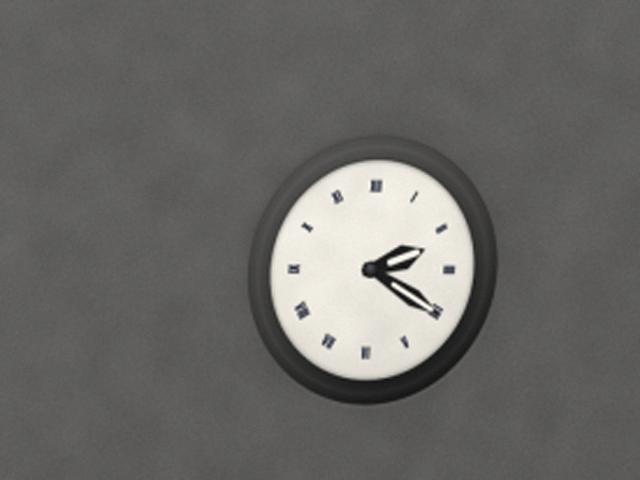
{"hour": 2, "minute": 20}
